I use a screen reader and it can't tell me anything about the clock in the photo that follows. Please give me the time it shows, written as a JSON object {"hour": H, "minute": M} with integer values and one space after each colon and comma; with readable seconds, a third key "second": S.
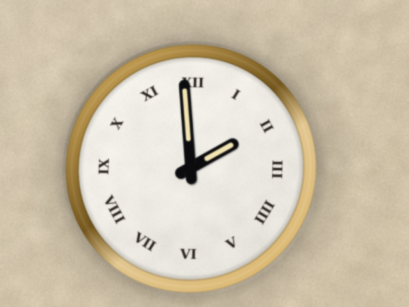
{"hour": 1, "minute": 59}
